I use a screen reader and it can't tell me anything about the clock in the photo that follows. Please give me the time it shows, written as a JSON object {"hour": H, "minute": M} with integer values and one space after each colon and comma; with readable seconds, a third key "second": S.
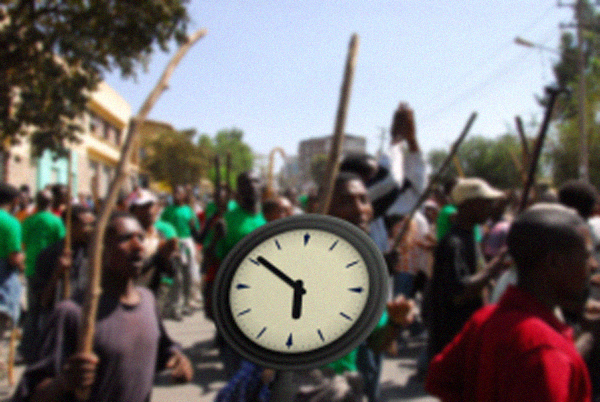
{"hour": 5, "minute": 51}
